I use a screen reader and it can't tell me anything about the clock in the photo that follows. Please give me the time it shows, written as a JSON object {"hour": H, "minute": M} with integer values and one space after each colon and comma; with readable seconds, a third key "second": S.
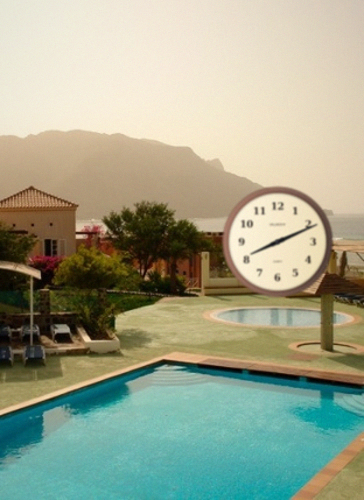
{"hour": 8, "minute": 11}
